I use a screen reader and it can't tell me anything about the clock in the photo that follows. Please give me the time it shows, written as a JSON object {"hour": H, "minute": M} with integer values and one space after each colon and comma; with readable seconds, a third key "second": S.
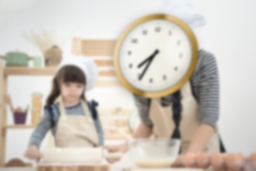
{"hour": 7, "minute": 34}
